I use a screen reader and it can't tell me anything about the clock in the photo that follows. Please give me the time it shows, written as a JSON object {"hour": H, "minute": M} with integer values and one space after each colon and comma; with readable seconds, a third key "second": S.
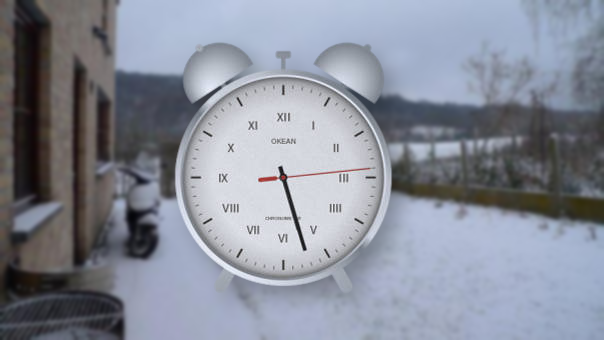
{"hour": 5, "minute": 27, "second": 14}
